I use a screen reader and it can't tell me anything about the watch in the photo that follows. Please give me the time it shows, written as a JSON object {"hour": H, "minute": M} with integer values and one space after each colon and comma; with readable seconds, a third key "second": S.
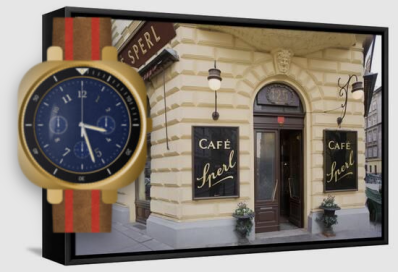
{"hour": 3, "minute": 27}
